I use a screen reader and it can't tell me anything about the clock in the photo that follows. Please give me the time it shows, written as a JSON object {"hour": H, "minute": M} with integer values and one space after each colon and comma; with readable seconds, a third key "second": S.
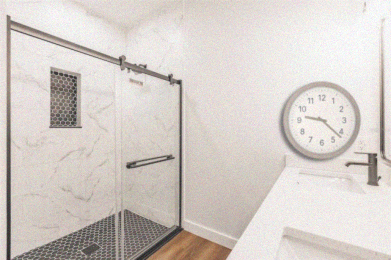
{"hour": 9, "minute": 22}
